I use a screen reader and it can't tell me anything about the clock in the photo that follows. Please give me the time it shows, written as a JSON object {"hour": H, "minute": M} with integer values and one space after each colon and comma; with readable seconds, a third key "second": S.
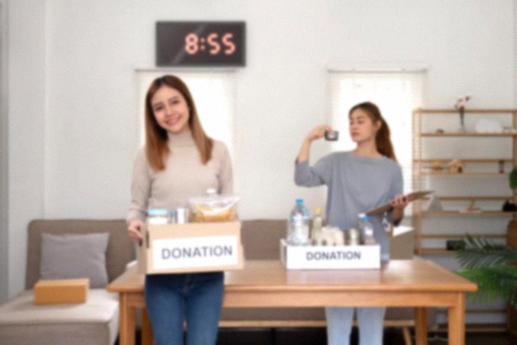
{"hour": 8, "minute": 55}
